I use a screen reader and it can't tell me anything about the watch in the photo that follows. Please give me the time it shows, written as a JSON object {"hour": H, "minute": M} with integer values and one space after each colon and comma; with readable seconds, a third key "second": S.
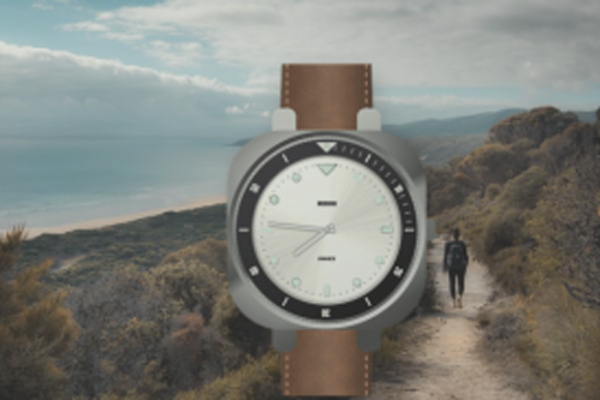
{"hour": 7, "minute": 46}
